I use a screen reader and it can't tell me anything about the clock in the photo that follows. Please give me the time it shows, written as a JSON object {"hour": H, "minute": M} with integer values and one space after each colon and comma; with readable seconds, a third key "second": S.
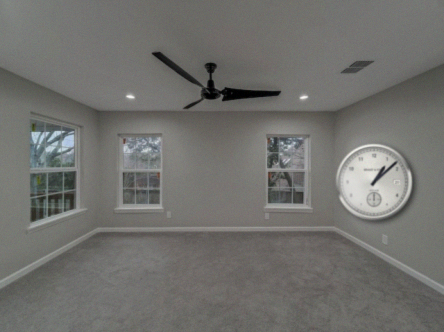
{"hour": 1, "minute": 8}
